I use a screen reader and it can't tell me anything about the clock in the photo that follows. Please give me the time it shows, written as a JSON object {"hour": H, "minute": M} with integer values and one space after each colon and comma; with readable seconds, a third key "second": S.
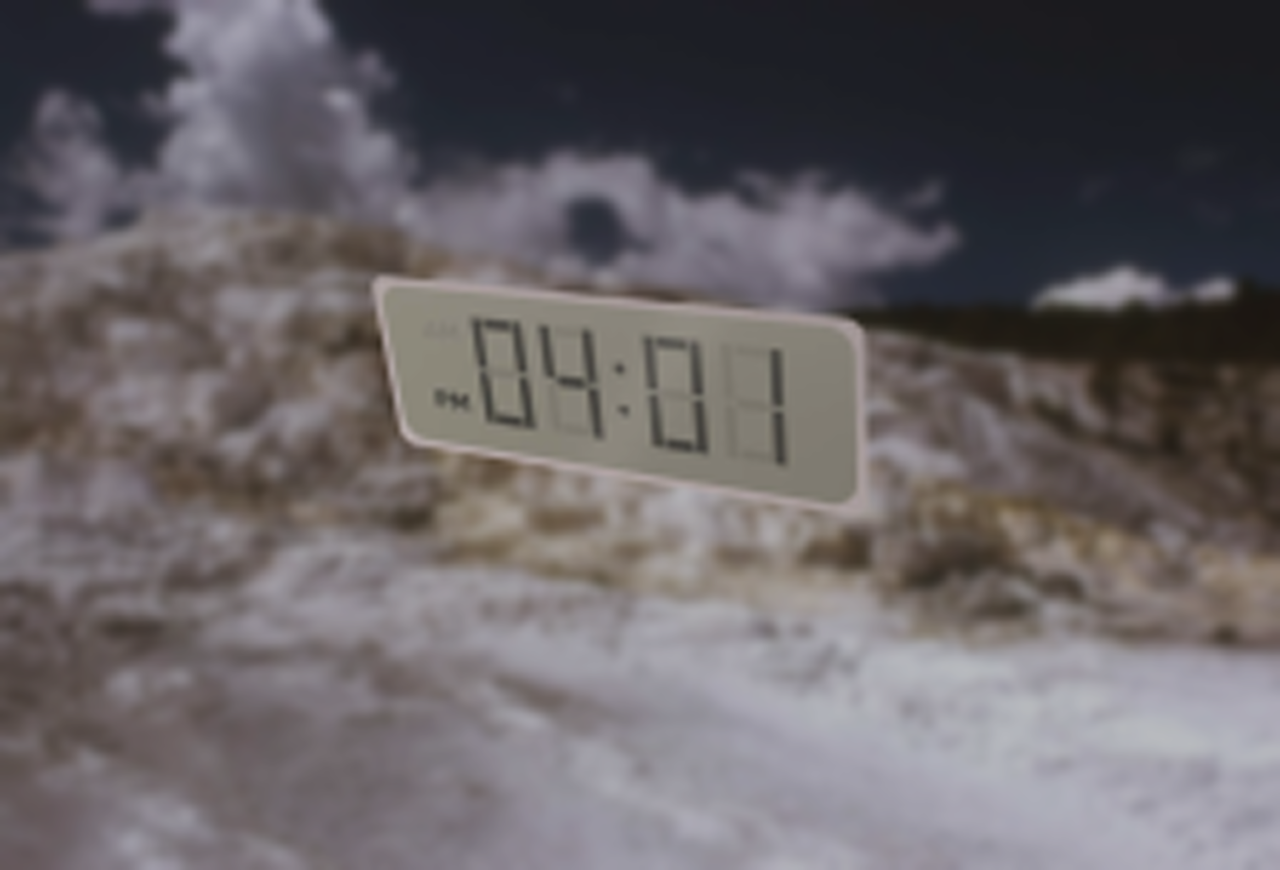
{"hour": 4, "minute": 1}
